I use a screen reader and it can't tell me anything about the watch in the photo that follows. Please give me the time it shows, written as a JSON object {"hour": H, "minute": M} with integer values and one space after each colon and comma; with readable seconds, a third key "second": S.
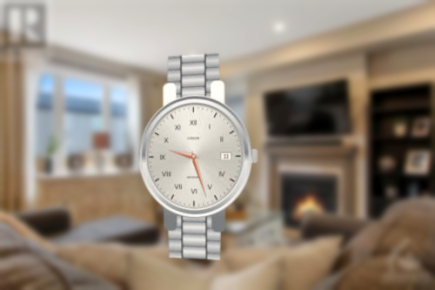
{"hour": 9, "minute": 27}
